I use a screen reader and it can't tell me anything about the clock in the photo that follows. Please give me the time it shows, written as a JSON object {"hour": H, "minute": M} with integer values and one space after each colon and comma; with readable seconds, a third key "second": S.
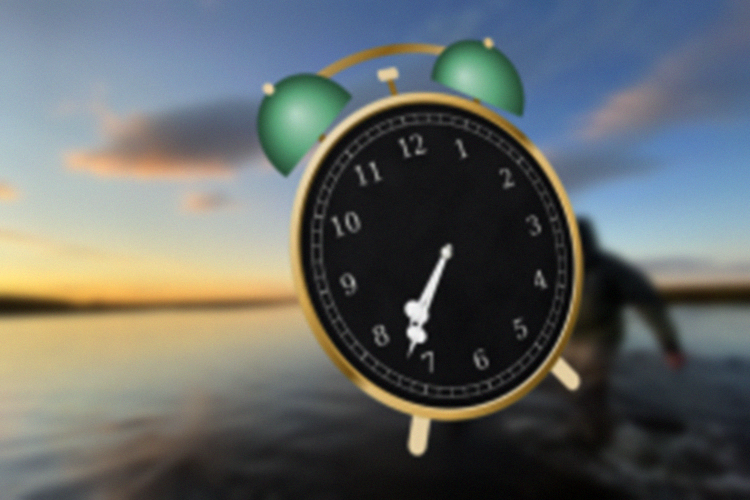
{"hour": 7, "minute": 37}
